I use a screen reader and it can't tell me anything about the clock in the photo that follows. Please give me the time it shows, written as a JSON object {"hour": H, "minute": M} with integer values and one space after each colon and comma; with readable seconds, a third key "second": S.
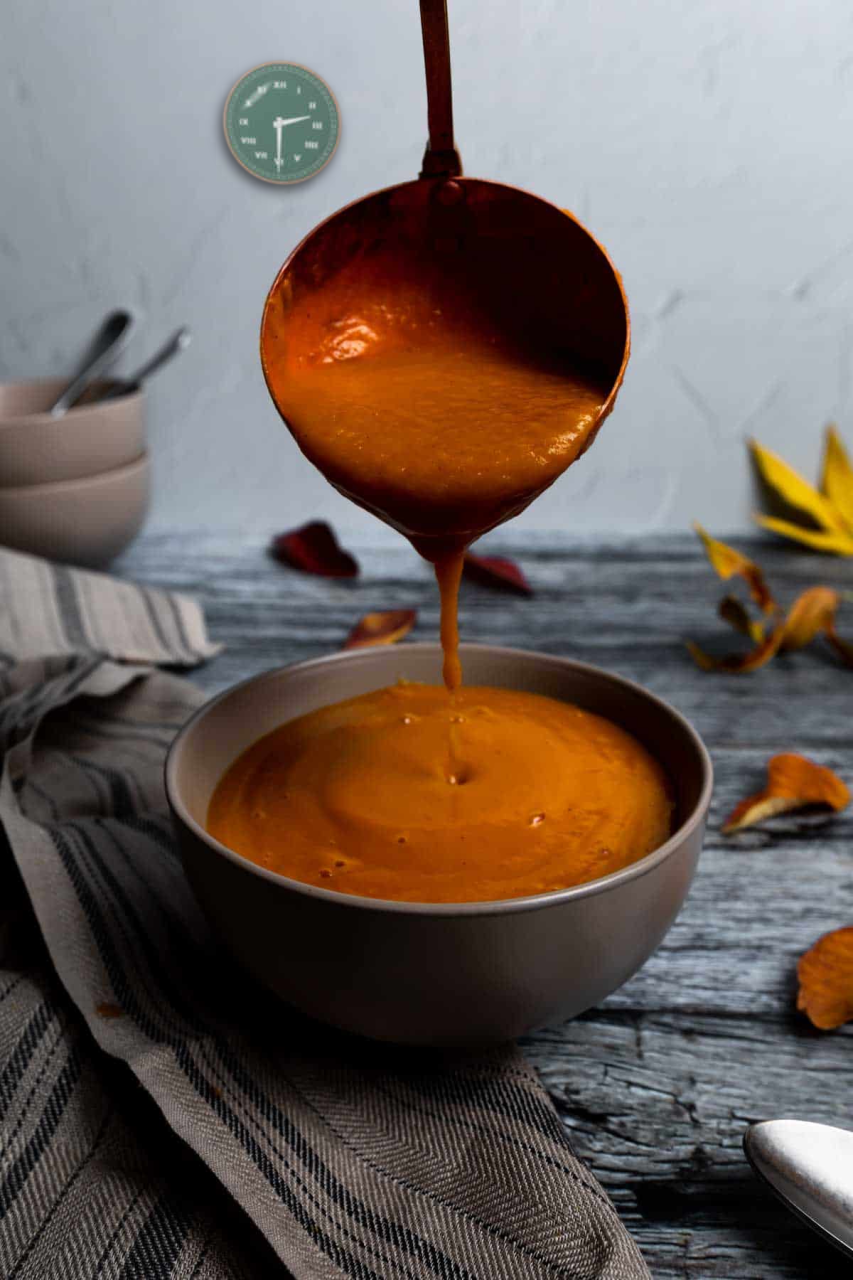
{"hour": 2, "minute": 30}
